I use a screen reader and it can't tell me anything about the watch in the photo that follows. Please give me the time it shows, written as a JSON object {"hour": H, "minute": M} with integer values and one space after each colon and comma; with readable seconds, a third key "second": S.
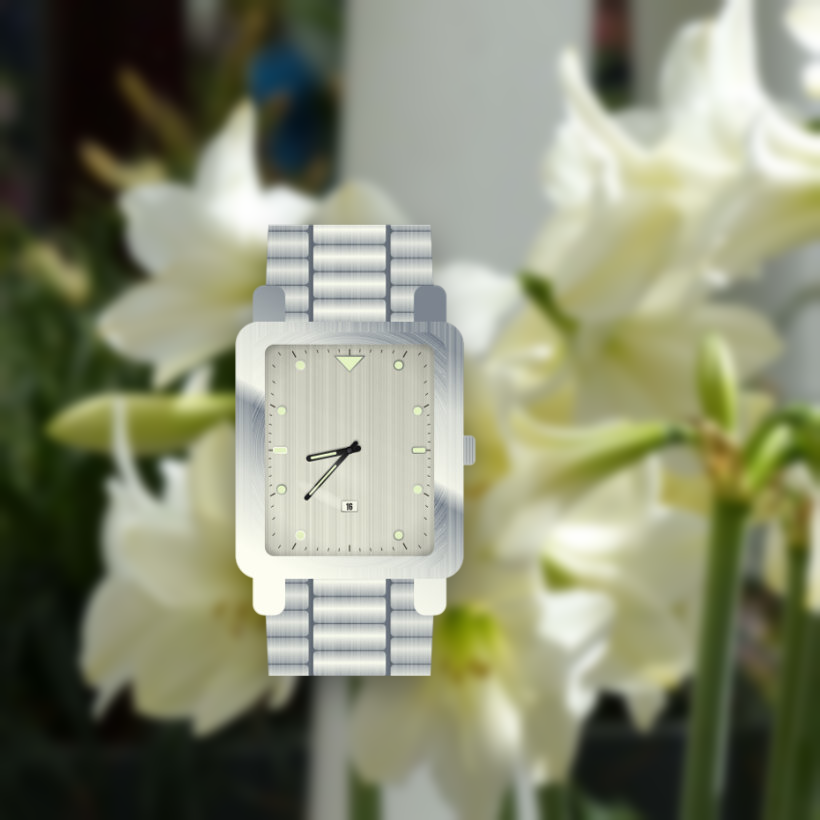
{"hour": 8, "minute": 37}
